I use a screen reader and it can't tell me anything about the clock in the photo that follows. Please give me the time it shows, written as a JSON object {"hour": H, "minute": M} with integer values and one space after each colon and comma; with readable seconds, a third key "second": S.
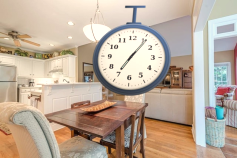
{"hour": 7, "minute": 6}
